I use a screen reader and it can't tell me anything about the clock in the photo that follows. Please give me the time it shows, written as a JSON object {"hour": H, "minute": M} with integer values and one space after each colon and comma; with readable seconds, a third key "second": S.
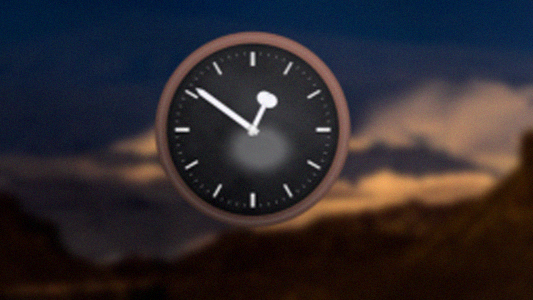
{"hour": 12, "minute": 51}
